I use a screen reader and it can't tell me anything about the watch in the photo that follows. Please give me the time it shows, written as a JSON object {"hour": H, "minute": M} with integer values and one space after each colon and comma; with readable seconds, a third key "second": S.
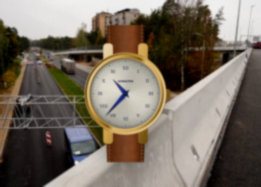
{"hour": 10, "minute": 37}
